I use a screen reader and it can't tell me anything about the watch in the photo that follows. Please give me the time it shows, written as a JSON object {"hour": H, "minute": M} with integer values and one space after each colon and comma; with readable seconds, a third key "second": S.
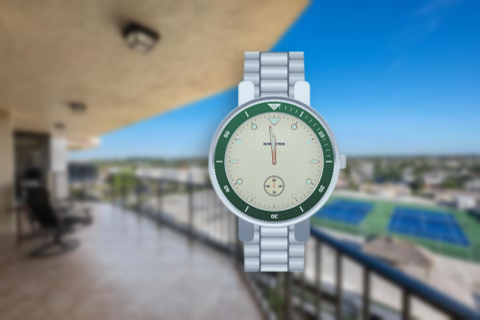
{"hour": 11, "minute": 59}
